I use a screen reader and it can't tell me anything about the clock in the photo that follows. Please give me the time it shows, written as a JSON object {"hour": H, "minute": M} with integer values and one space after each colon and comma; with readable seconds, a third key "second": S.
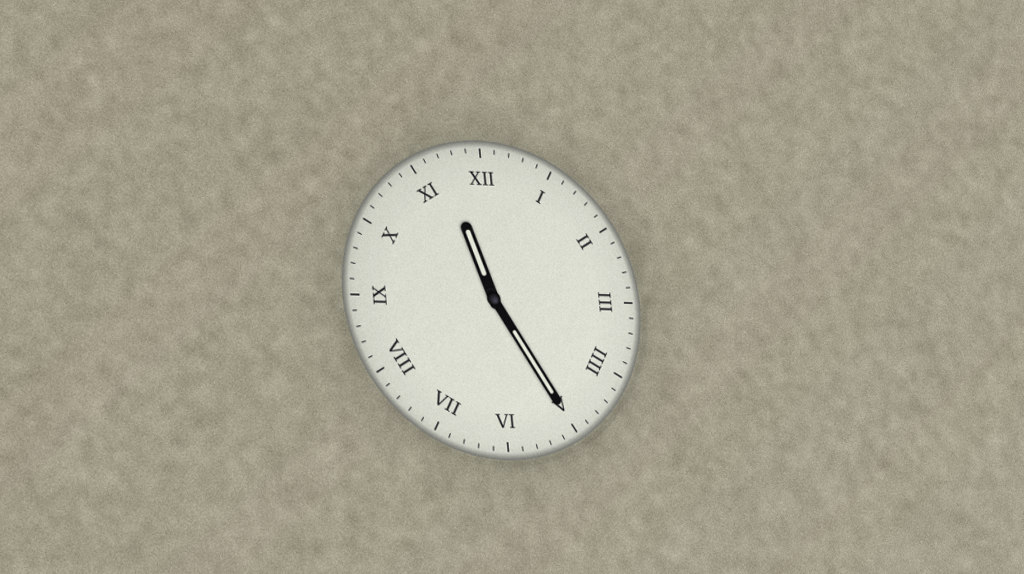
{"hour": 11, "minute": 25}
